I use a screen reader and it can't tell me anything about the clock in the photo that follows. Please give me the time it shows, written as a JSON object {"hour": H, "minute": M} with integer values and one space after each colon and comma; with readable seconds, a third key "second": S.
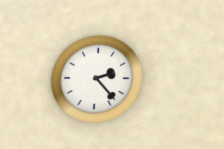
{"hour": 2, "minute": 23}
